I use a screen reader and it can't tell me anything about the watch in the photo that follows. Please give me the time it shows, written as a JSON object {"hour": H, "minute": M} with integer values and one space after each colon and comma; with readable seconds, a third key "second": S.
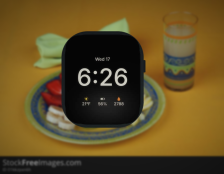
{"hour": 6, "minute": 26}
